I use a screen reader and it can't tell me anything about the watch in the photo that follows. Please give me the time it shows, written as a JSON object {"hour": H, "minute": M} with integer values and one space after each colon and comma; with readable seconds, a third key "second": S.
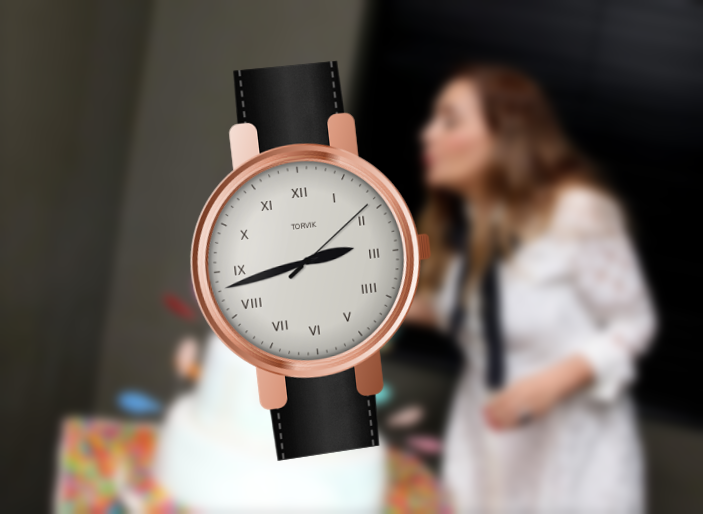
{"hour": 2, "minute": 43, "second": 9}
